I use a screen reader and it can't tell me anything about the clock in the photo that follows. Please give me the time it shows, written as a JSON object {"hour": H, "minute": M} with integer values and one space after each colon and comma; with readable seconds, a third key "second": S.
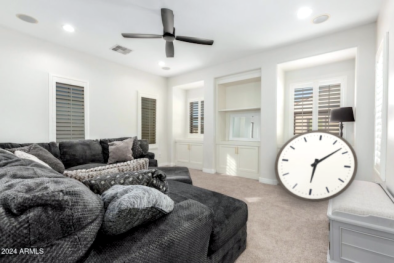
{"hour": 6, "minute": 8}
